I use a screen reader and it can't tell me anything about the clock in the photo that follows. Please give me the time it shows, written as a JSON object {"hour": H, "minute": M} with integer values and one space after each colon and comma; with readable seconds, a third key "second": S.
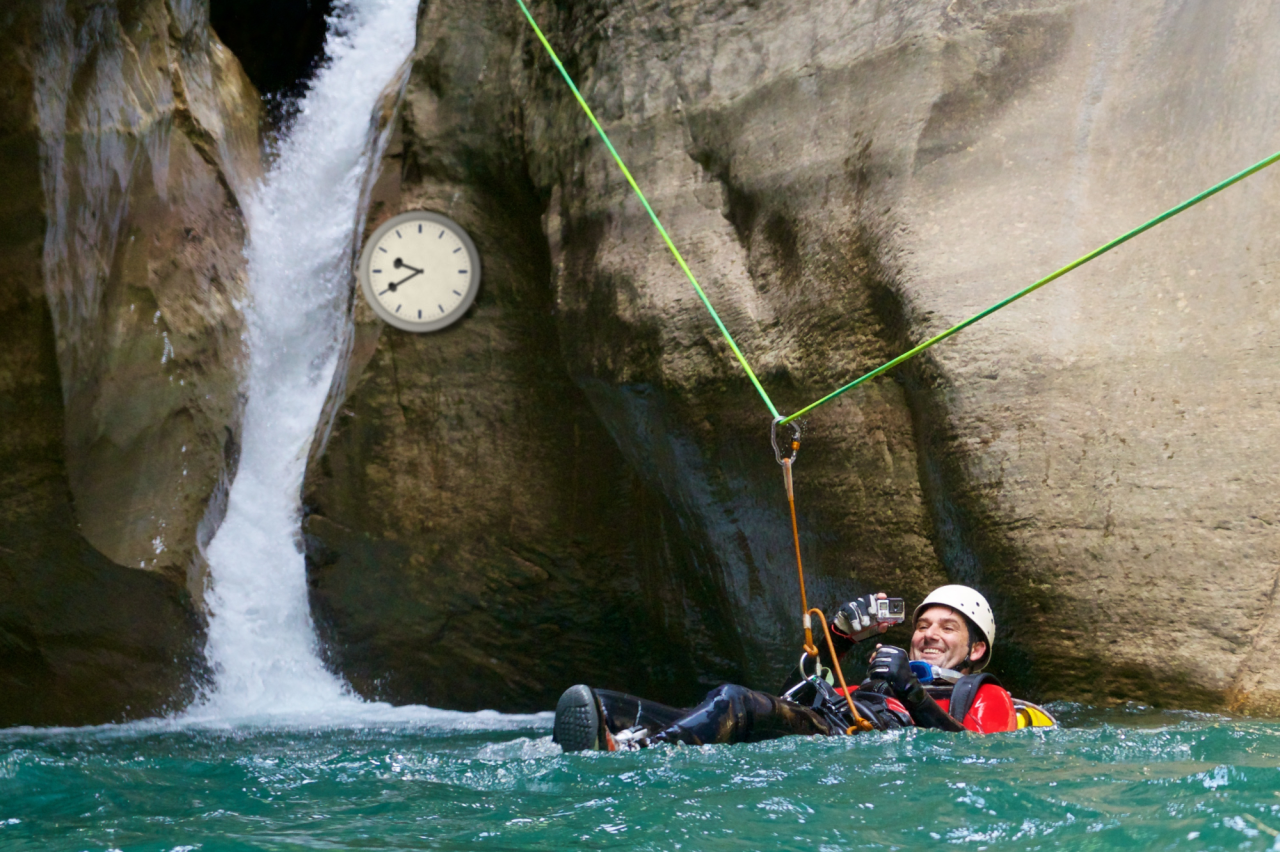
{"hour": 9, "minute": 40}
